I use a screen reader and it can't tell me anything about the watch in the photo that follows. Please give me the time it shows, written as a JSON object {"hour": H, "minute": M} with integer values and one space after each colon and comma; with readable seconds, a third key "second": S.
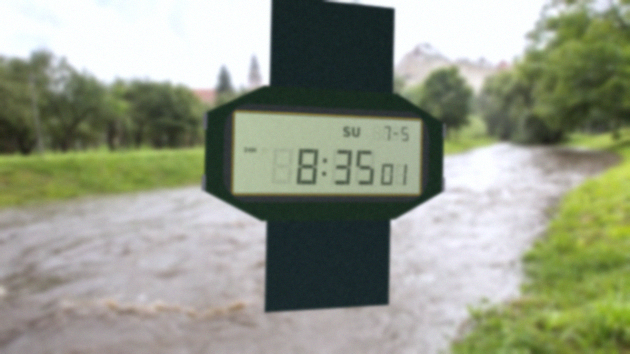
{"hour": 8, "minute": 35, "second": 1}
